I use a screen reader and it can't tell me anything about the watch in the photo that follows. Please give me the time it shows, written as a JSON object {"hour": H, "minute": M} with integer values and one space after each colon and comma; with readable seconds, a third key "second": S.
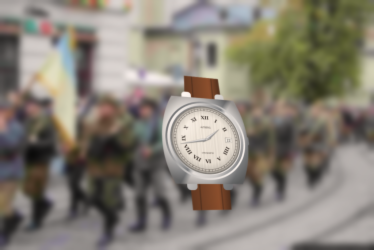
{"hour": 1, "minute": 43}
